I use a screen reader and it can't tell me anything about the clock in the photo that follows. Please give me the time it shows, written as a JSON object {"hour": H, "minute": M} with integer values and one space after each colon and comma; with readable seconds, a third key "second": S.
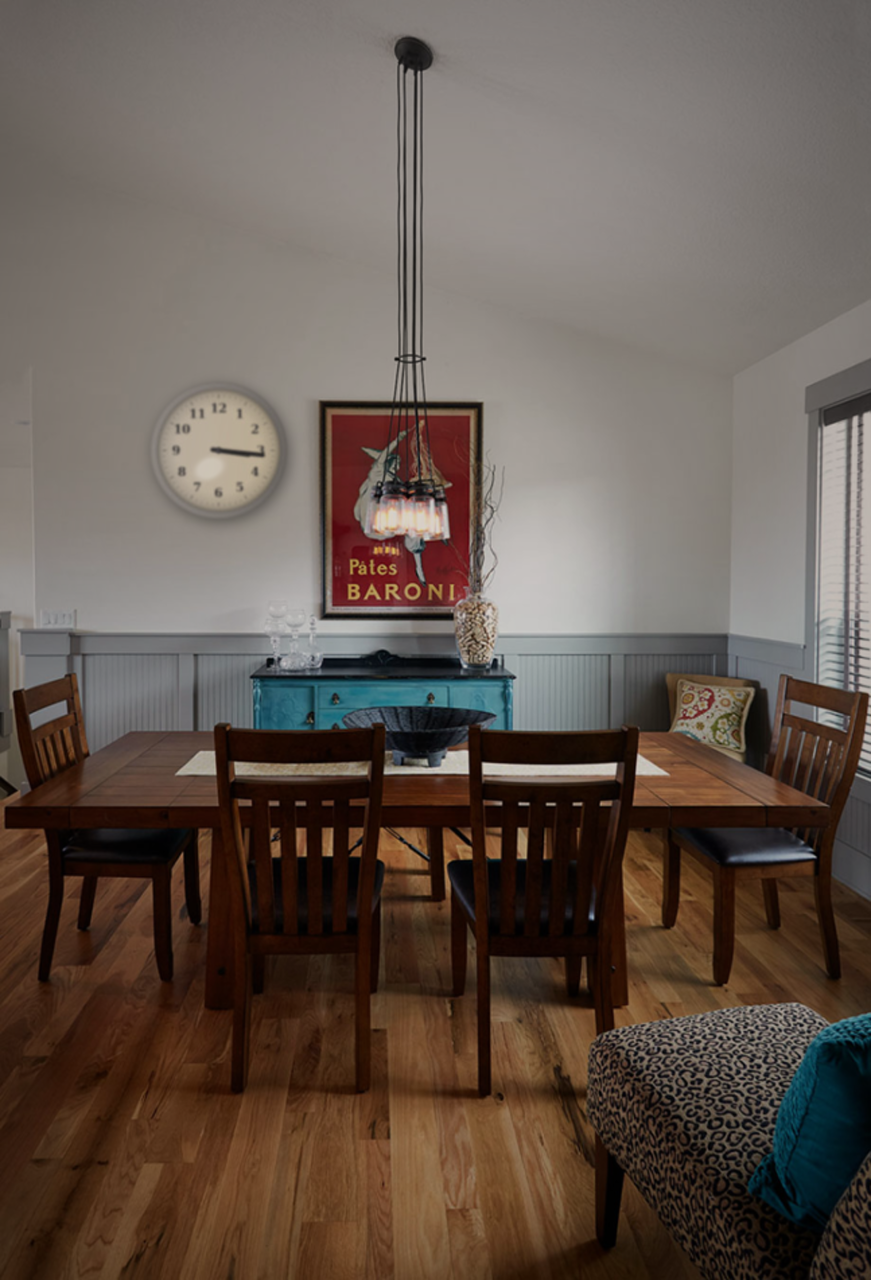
{"hour": 3, "minute": 16}
